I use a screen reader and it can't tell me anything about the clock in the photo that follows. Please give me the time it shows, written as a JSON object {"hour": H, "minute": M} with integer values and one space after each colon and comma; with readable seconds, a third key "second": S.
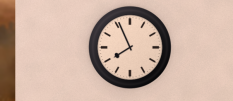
{"hour": 7, "minute": 56}
